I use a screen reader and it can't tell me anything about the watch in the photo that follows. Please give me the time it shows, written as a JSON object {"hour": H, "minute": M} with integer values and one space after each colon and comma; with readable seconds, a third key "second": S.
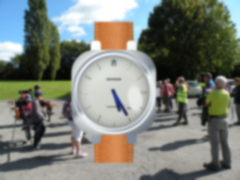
{"hour": 5, "minute": 25}
